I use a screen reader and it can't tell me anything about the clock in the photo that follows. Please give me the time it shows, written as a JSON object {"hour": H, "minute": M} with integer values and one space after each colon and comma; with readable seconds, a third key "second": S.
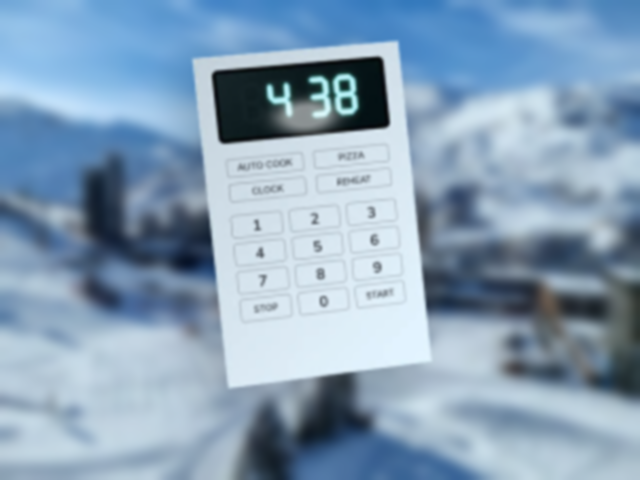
{"hour": 4, "minute": 38}
